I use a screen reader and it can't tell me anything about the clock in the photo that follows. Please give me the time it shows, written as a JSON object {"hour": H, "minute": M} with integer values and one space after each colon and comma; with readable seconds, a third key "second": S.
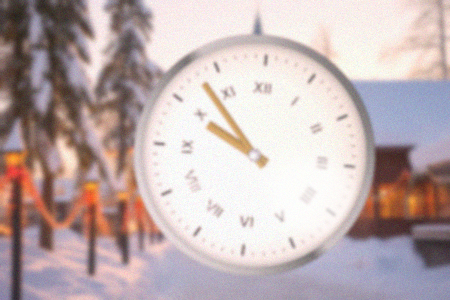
{"hour": 9, "minute": 53}
